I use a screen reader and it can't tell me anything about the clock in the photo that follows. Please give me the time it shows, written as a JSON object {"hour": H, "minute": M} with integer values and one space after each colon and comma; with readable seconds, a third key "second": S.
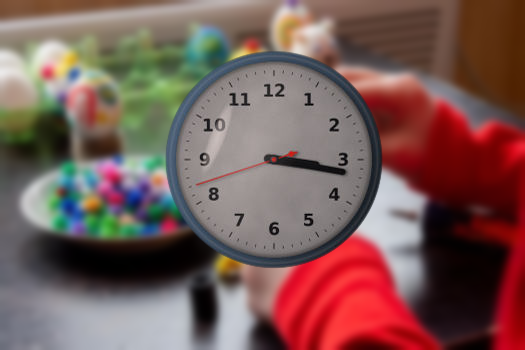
{"hour": 3, "minute": 16, "second": 42}
